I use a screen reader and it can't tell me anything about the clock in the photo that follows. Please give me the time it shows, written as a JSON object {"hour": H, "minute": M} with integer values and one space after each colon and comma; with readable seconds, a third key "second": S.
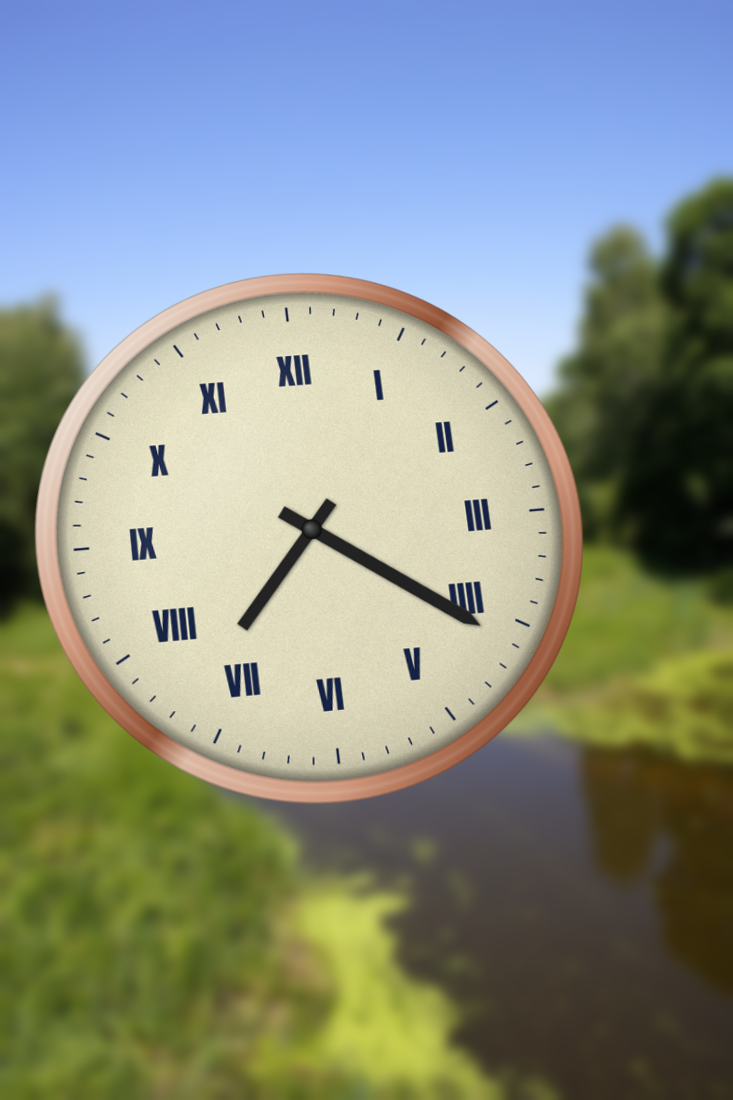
{"hour": 7, "minute": 21}
